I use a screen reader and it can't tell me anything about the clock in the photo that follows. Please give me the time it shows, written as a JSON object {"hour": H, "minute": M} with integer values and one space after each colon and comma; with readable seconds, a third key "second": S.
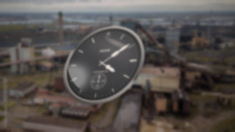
{"hour": 4, "minute": 9}
